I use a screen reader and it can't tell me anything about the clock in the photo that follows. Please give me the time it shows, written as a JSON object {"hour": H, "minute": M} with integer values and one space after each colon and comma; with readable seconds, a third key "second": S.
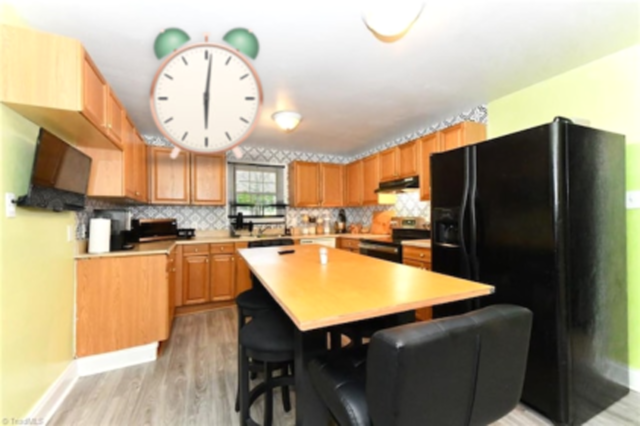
{"hour": 6, "minute": 1}
